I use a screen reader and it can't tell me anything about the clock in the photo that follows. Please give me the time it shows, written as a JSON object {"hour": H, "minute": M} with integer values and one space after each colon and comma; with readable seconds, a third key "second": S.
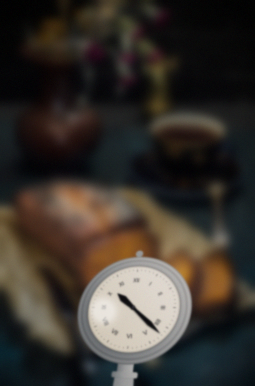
{"hour": 10, "minute": 22}
